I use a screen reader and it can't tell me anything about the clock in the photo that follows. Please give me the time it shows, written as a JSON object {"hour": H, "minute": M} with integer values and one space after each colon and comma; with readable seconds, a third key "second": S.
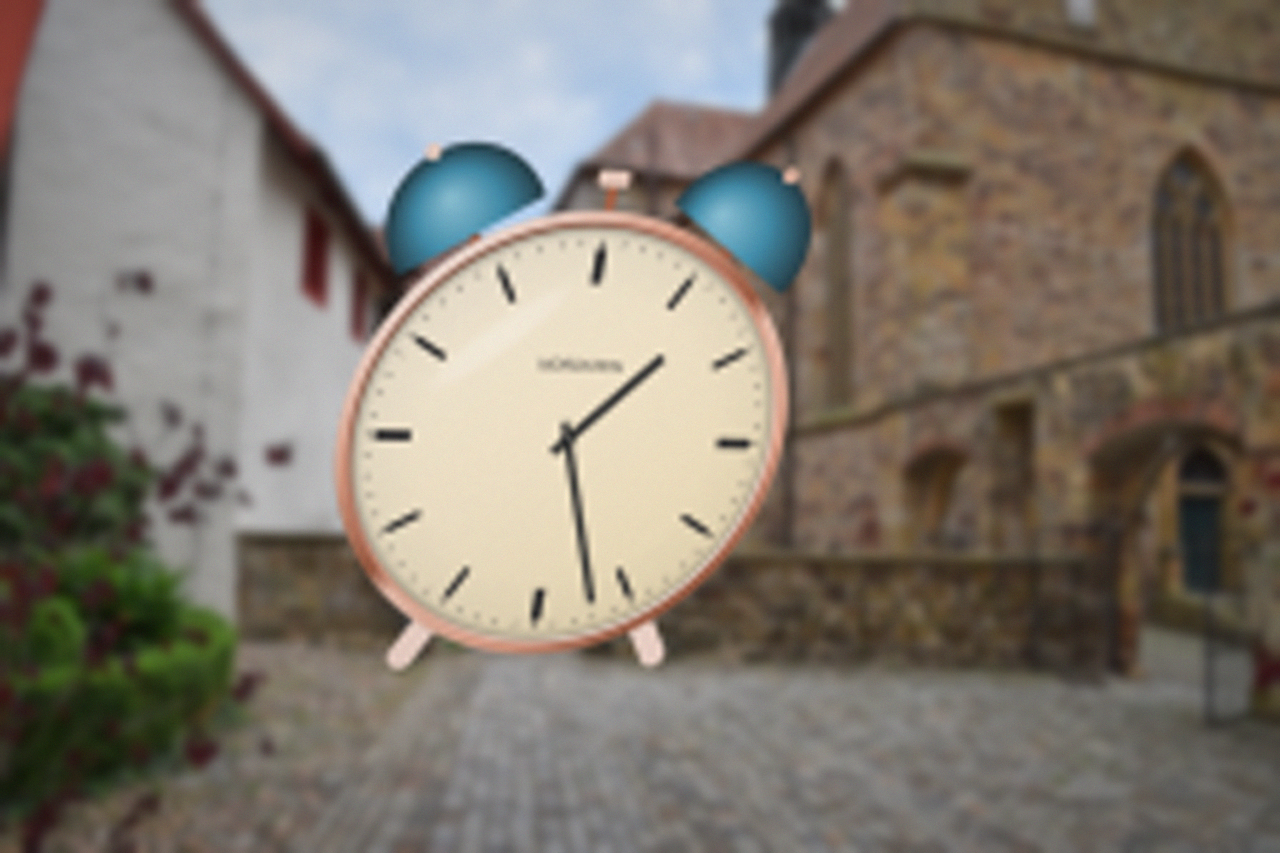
{"hour": 1, "minute": 27}
